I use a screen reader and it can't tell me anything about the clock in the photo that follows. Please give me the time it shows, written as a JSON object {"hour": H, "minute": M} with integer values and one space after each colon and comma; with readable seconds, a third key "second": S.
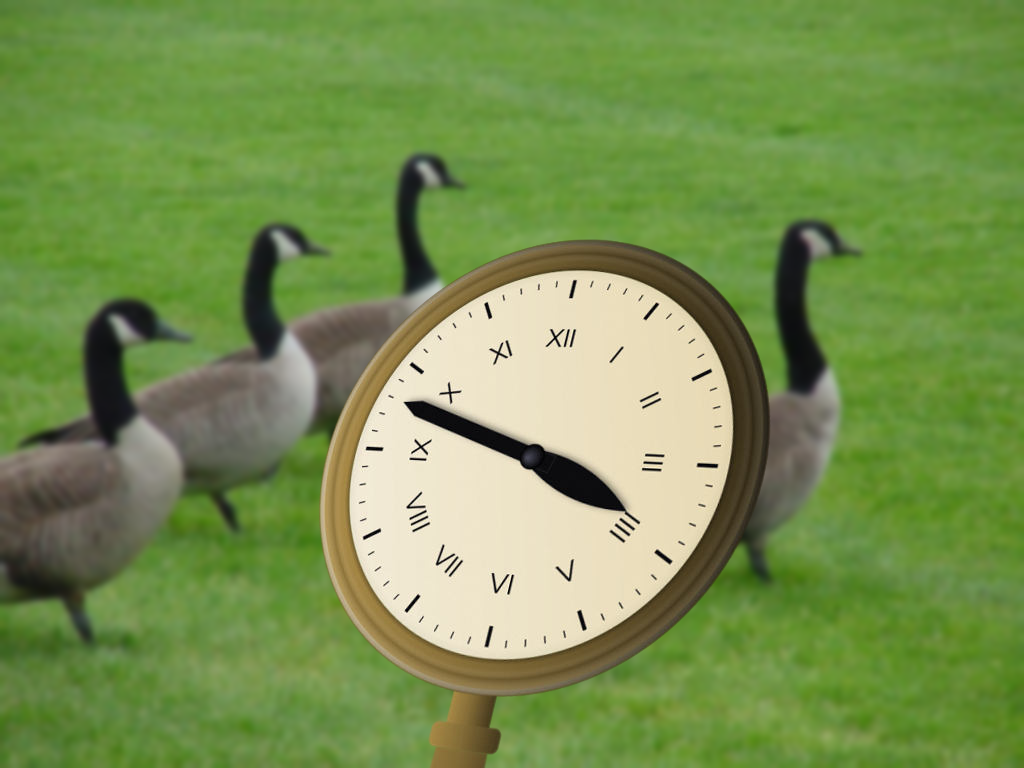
{"hour": 3, "minute": 48}
